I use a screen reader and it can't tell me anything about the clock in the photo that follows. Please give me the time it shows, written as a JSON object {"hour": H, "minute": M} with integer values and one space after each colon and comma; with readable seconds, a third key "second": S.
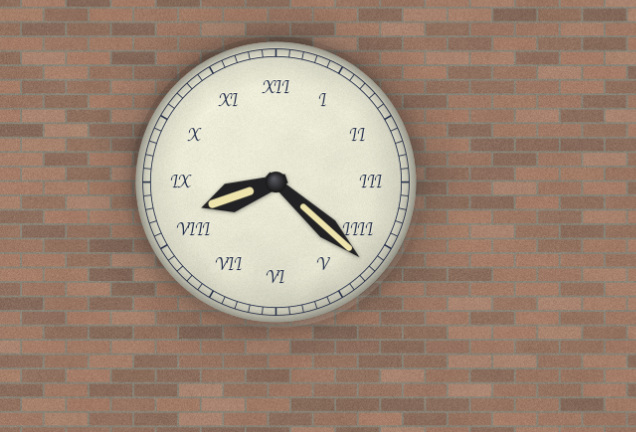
{"hour": 8, "minute": 22}
